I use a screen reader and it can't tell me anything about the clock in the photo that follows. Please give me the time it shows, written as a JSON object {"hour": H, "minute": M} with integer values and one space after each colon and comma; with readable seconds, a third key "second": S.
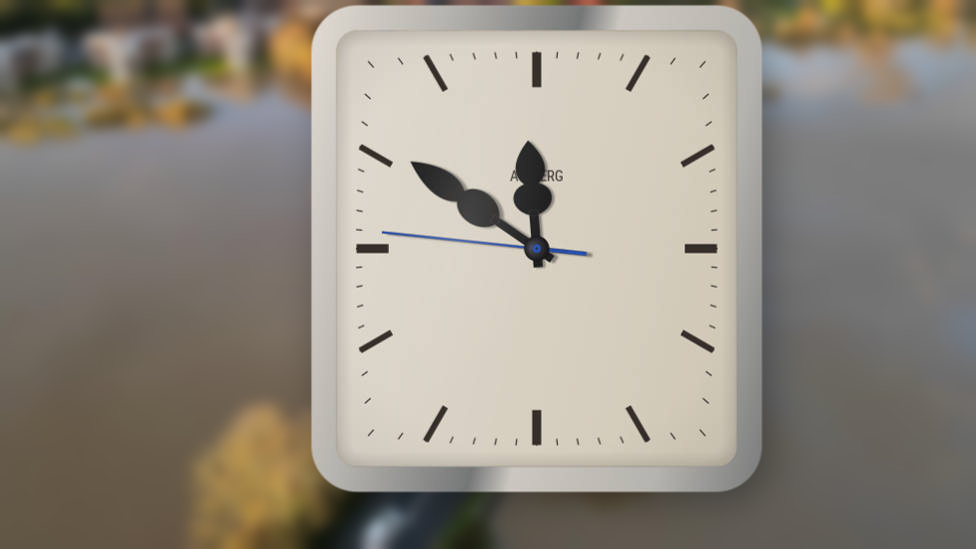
{"hour": 11, "minute": 50, "second": 46}
